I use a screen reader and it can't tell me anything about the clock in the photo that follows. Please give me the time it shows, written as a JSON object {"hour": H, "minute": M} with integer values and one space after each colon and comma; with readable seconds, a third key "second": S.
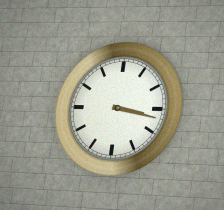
{"hour": 3, "minute": 17}
